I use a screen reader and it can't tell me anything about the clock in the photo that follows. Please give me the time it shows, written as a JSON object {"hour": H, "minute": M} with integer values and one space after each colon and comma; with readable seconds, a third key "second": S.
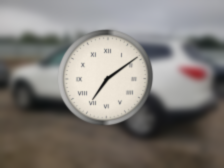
{"hour": 7, "minute": 9}
